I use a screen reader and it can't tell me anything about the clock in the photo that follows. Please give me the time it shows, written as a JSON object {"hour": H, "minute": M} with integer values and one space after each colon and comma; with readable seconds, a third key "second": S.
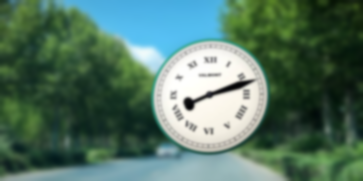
{"hour": 8, "minute": 12}
